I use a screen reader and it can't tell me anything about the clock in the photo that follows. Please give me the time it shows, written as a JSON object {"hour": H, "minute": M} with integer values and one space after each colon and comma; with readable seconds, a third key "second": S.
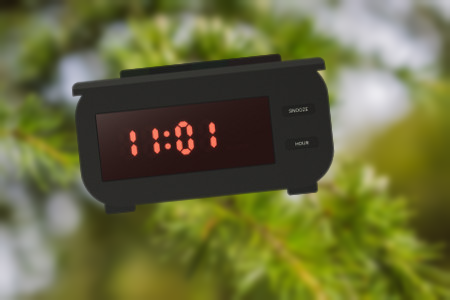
{"hour": 11, "minute": 1}
